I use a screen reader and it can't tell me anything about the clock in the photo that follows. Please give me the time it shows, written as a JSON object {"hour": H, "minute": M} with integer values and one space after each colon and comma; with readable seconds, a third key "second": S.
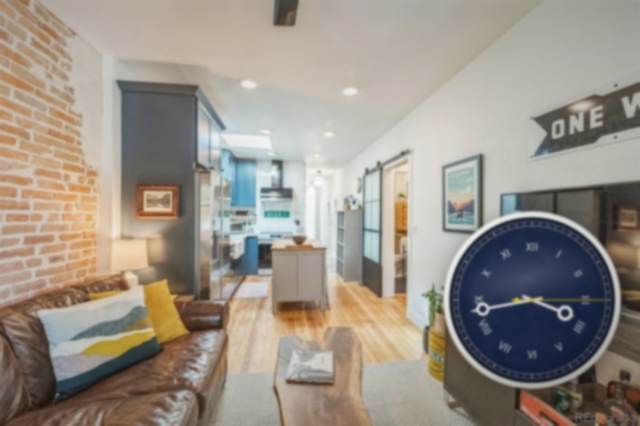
{"hour": 3, "minute": 43, "second": 15}
